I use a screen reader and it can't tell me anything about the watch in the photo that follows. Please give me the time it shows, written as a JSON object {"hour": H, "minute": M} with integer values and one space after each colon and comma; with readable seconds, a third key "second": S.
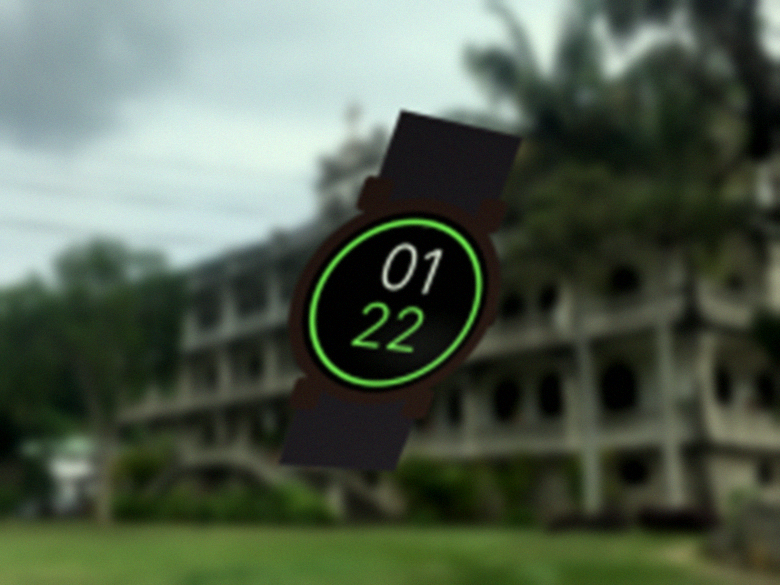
{"hour": 1, "minute": 22}
